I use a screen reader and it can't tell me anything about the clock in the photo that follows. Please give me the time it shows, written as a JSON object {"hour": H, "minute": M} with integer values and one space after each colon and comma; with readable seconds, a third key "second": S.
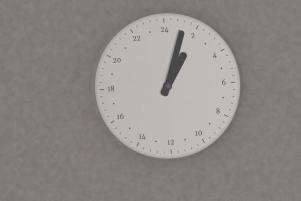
{"hour": 2, "minute": 3}
